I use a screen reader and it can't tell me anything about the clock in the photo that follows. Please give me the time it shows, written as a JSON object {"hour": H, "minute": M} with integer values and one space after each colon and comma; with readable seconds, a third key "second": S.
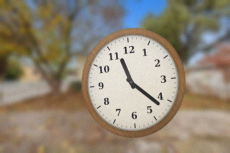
{"hour": 11, "minute": 22}
